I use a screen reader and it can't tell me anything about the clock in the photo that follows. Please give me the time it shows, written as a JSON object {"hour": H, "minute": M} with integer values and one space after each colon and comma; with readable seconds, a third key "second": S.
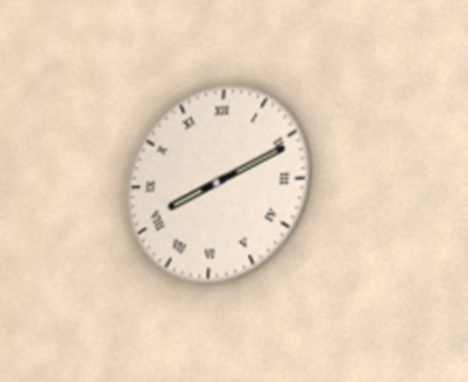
{"hour": 8, "minute": 11}
